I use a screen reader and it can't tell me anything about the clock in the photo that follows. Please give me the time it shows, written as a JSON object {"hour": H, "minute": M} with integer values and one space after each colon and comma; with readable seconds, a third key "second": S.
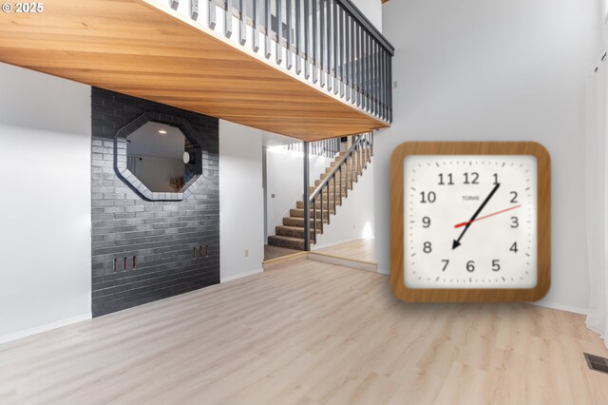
{"hour": 7, "minute": 6, "second": 12}
